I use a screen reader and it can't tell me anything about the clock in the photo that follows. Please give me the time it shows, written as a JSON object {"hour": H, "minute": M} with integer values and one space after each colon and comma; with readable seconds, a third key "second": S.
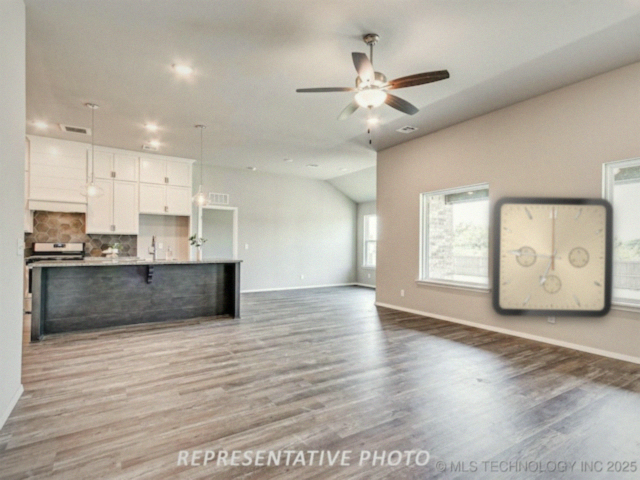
{"hour": 6, "minute": 46}
